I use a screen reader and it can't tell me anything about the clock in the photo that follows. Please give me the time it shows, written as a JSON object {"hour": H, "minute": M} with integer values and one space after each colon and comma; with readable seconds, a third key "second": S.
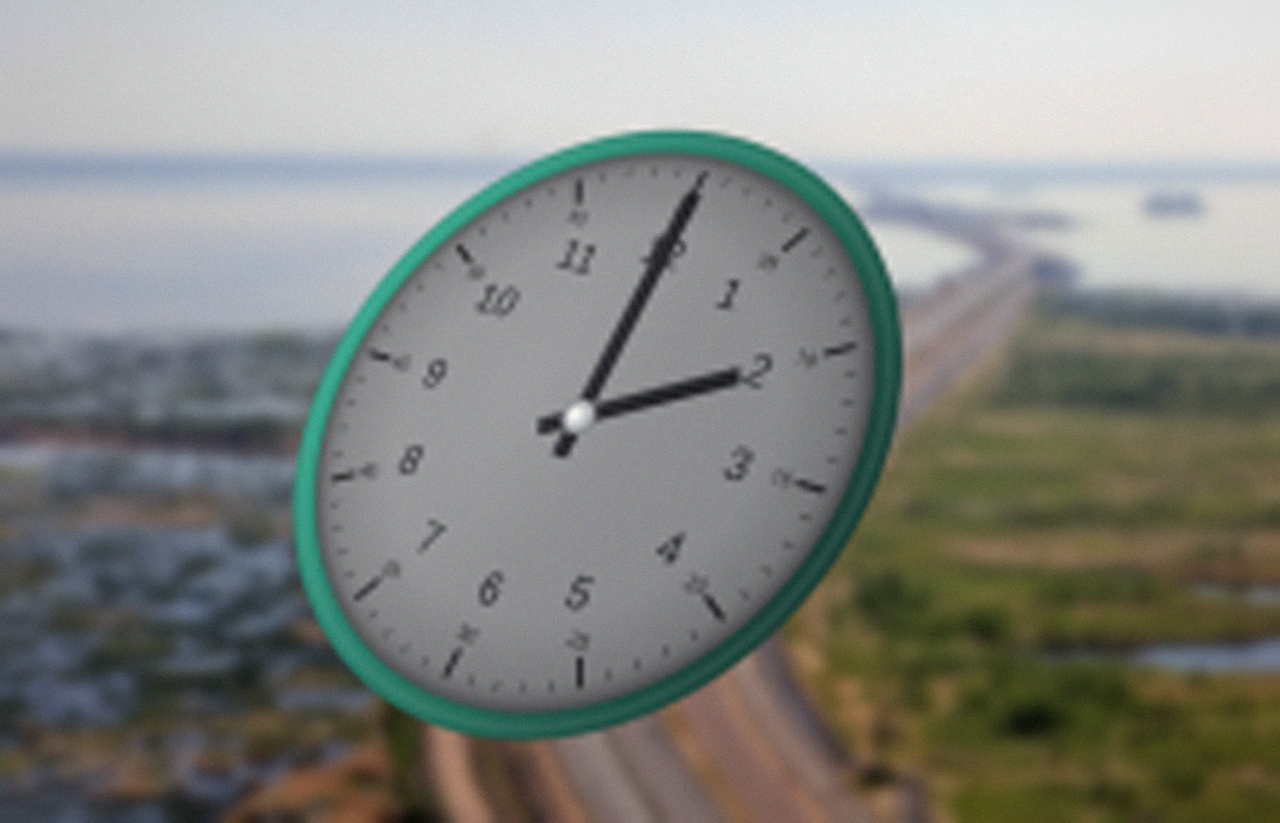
{"hour": 2, "minute": 0}
